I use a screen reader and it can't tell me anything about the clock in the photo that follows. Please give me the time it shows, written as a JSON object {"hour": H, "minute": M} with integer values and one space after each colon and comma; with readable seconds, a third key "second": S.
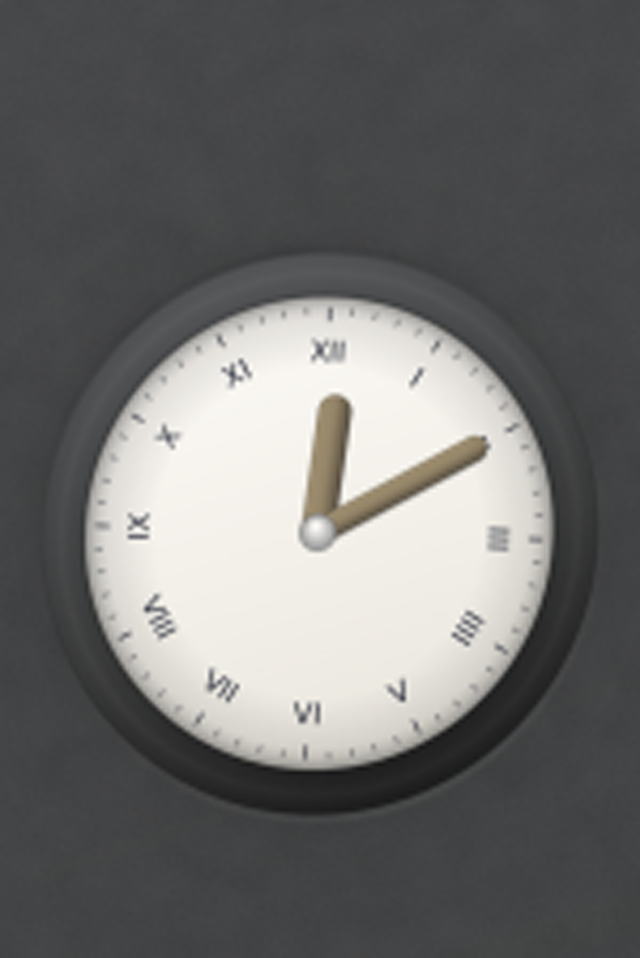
{"hour": 12, "minute": 10}
